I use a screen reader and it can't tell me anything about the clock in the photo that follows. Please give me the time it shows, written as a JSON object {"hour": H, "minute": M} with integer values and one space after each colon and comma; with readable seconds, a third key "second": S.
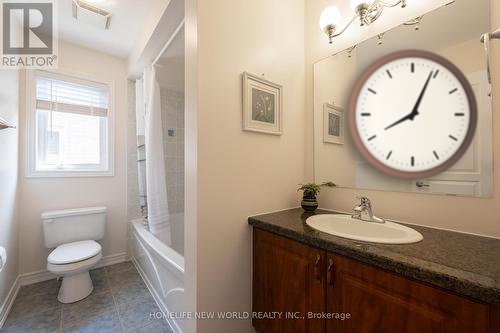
{"hour": 8, "minute": 4}
